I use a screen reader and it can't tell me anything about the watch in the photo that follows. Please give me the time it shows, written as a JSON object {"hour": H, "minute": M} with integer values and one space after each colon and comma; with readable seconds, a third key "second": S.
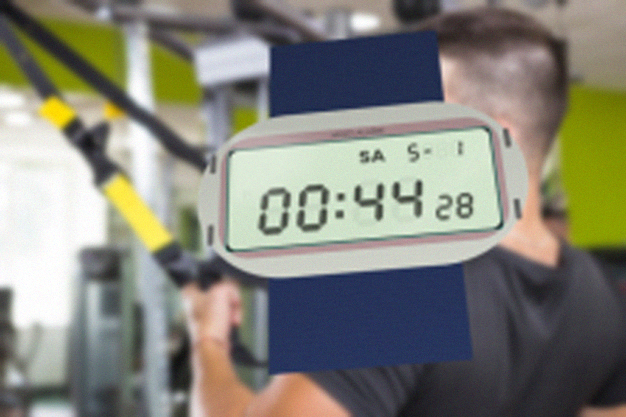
{"hour": 0, "minute": 44, "second": 28}
